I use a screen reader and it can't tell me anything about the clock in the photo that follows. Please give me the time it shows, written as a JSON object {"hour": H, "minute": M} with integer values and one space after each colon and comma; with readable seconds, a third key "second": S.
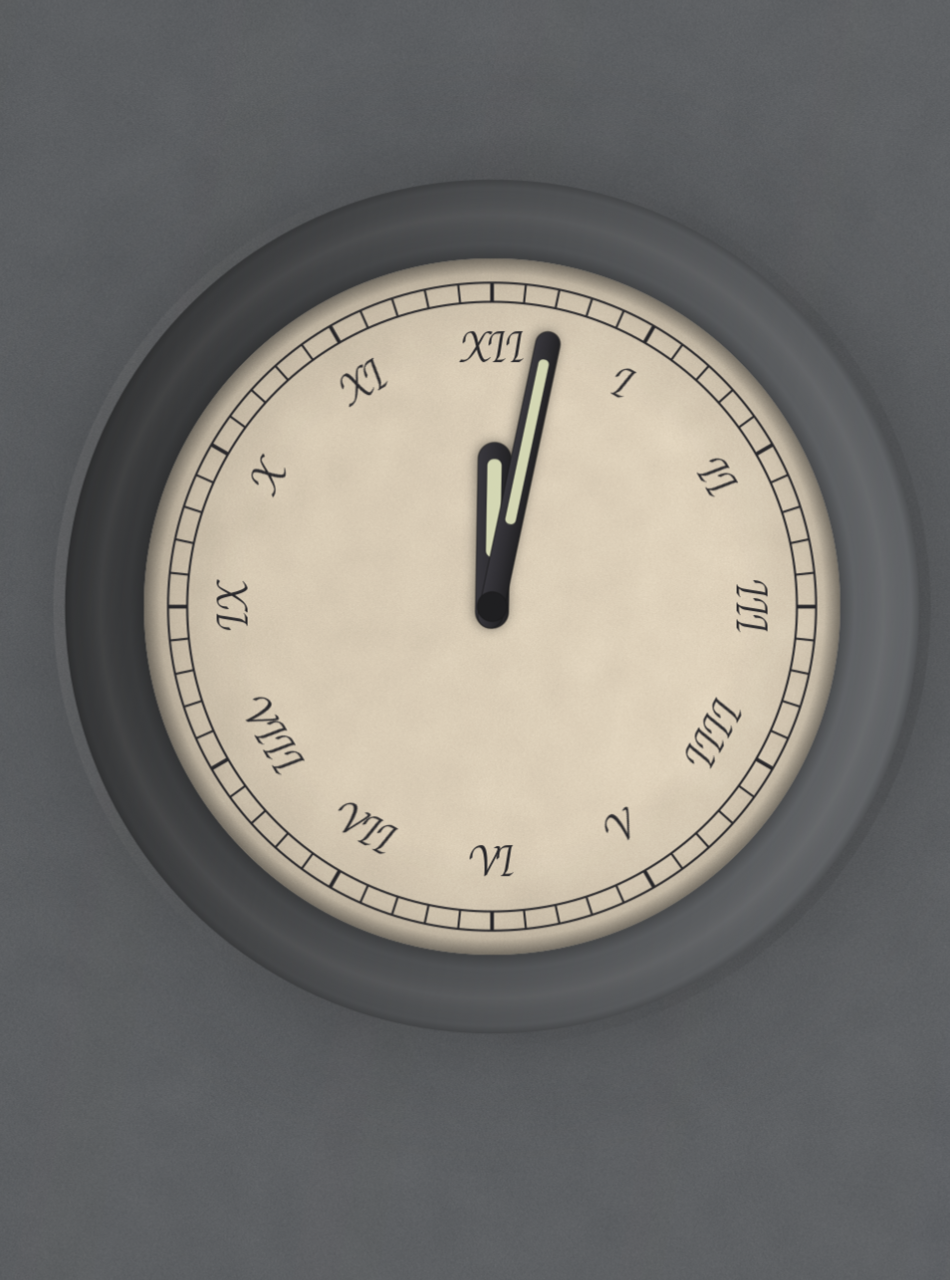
{"hour": 12, "minute": 2}
